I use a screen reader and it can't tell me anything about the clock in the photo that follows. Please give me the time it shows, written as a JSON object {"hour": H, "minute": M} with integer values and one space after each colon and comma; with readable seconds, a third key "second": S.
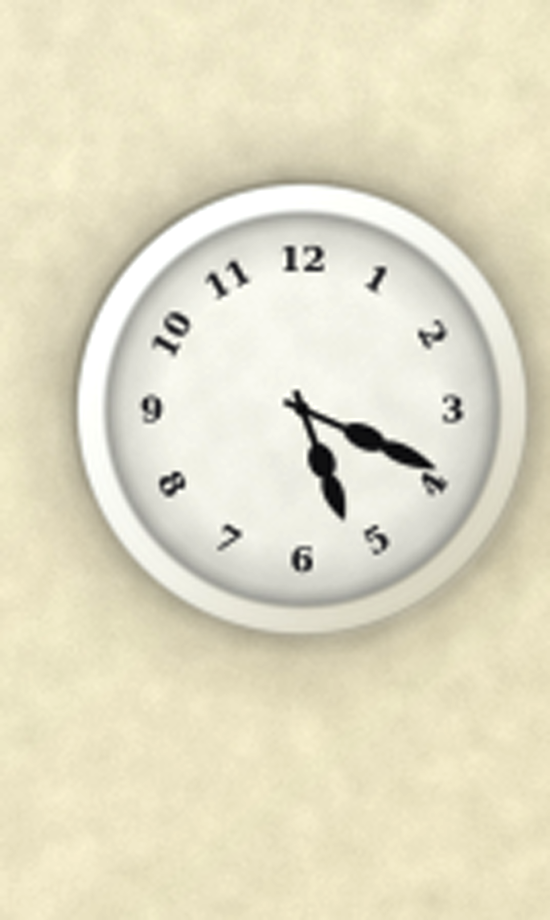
{"hour": 5, "minute": 19}
